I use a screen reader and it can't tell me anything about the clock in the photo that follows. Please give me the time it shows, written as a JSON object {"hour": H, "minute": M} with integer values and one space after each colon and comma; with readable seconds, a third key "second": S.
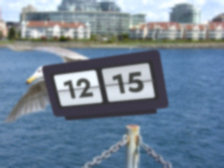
{"hour": 12, "minute": 15}
